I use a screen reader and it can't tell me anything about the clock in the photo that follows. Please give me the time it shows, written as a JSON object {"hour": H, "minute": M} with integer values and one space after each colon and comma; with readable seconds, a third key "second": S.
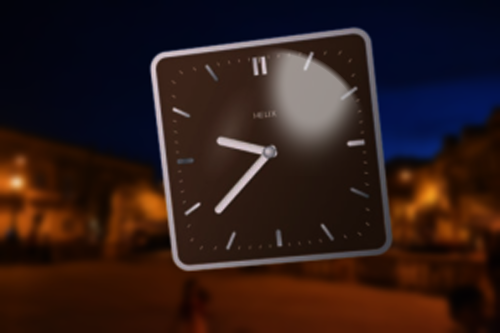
{"hour": 9, "minute": 38}
